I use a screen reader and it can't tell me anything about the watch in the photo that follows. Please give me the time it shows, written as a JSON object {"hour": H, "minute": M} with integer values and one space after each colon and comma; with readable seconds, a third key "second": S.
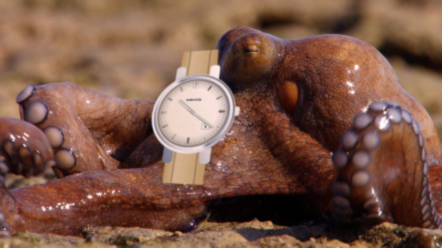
{"hour": 10, "minute": 21}
